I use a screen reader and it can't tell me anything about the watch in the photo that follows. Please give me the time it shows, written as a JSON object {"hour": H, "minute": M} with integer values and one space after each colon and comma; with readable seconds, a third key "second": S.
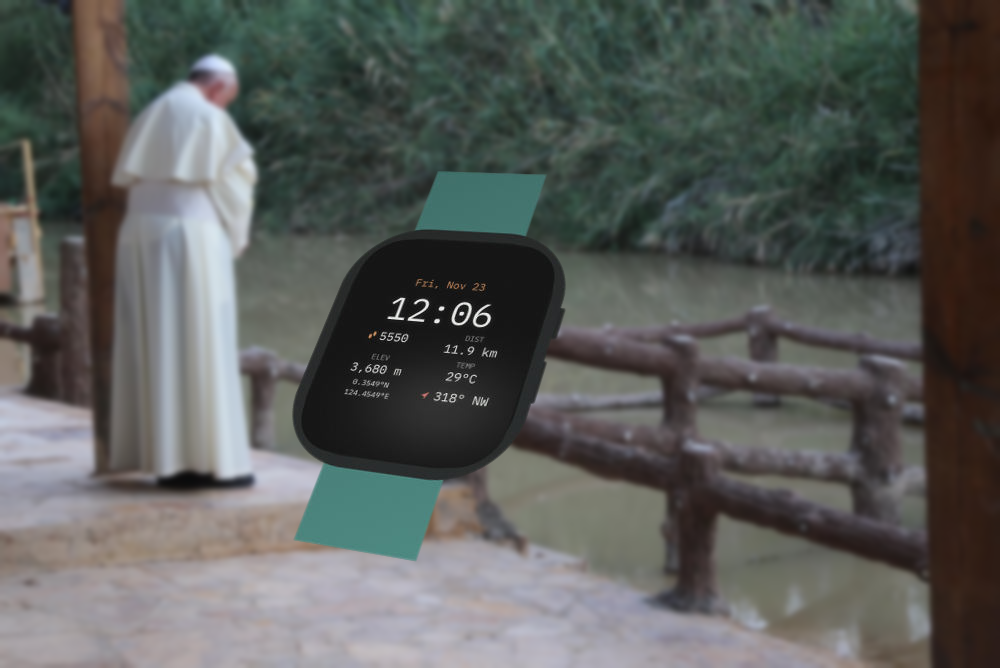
{"hour": 12, "minute": 6}
